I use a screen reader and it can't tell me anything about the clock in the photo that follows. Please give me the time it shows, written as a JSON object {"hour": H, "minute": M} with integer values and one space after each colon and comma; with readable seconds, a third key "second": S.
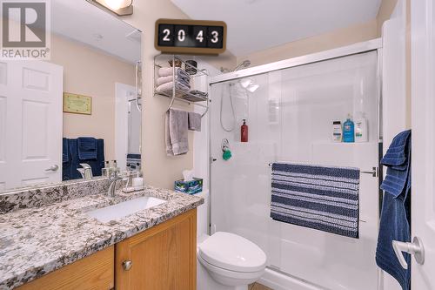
{"hour": 20, "minute": 43}
